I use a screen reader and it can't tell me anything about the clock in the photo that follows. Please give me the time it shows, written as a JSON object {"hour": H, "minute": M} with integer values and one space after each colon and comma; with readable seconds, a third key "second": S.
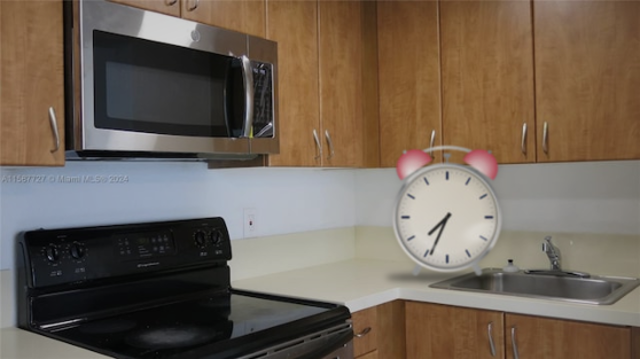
{"hour": 7, "minute": 34}
